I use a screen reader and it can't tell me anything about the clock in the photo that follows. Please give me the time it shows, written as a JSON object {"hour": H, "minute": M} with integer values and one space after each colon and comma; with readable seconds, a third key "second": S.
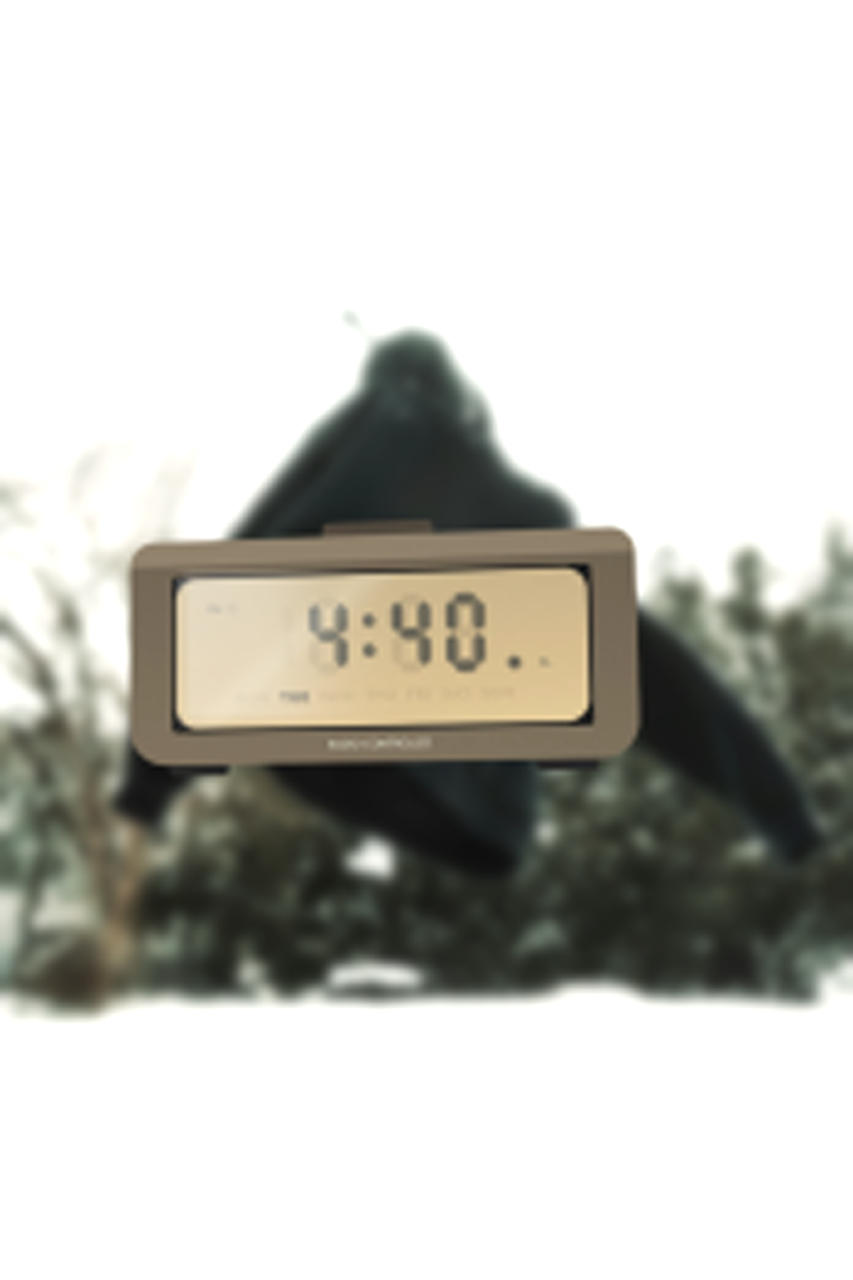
{"hour": 4, "minute": 40}
